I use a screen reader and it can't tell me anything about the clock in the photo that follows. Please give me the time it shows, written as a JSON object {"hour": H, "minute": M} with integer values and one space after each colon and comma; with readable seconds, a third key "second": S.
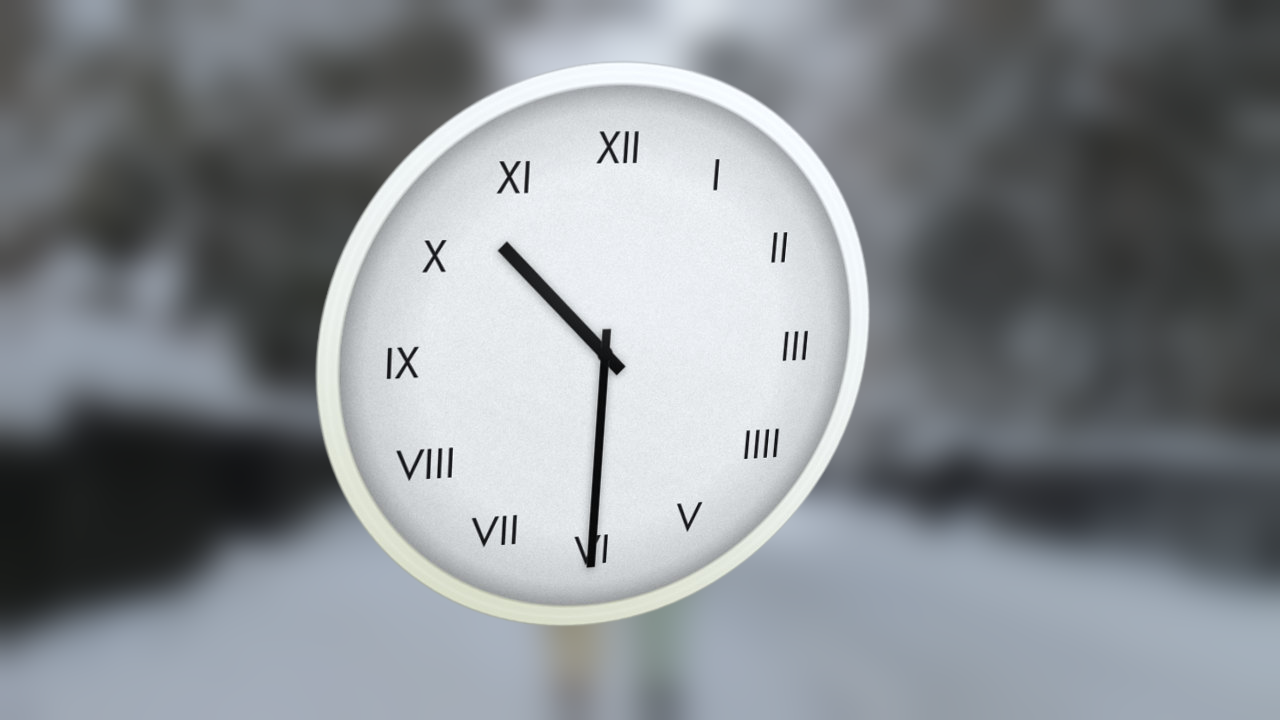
{"hour": 10, "minute": 30}
